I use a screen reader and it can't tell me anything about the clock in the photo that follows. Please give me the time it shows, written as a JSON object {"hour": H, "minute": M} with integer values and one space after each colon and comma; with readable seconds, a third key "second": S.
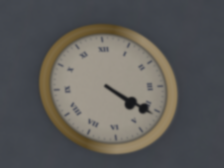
{"hour": 4, "minute": 21}
